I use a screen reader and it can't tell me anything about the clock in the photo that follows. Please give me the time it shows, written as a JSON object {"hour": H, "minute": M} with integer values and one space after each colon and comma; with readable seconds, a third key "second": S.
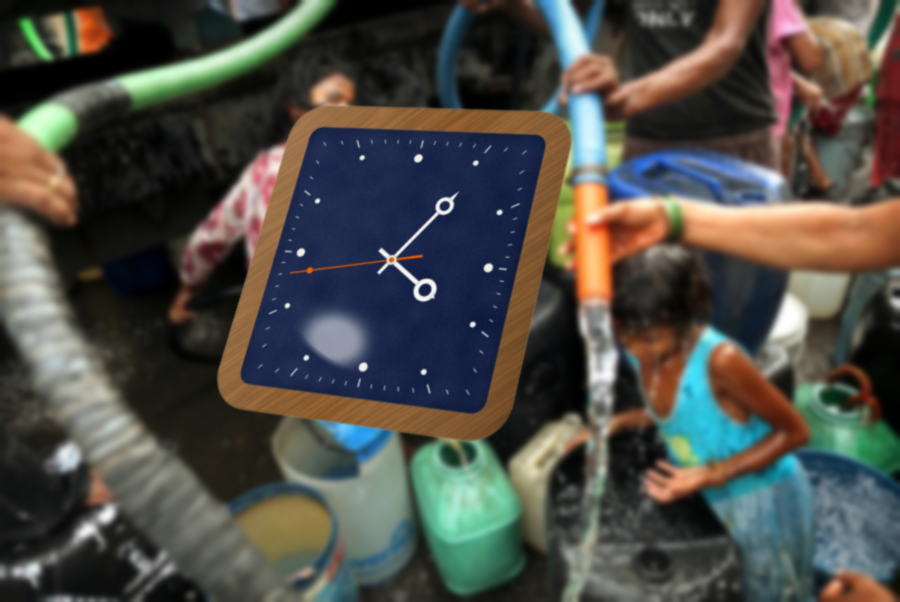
{"hour": 4, "minute": 5, "second": 43}
